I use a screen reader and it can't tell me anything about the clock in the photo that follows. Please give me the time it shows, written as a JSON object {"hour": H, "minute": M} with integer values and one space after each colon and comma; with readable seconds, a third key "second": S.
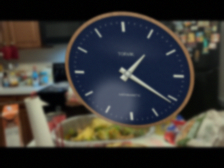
{"hour": 1, "minute": 21}
